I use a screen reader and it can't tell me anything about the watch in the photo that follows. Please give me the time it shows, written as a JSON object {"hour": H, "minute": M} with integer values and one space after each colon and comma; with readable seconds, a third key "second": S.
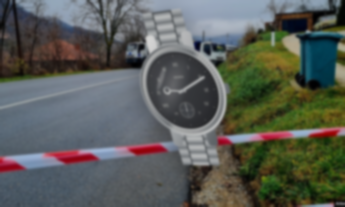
{"hour": 9, "minute": 11}
